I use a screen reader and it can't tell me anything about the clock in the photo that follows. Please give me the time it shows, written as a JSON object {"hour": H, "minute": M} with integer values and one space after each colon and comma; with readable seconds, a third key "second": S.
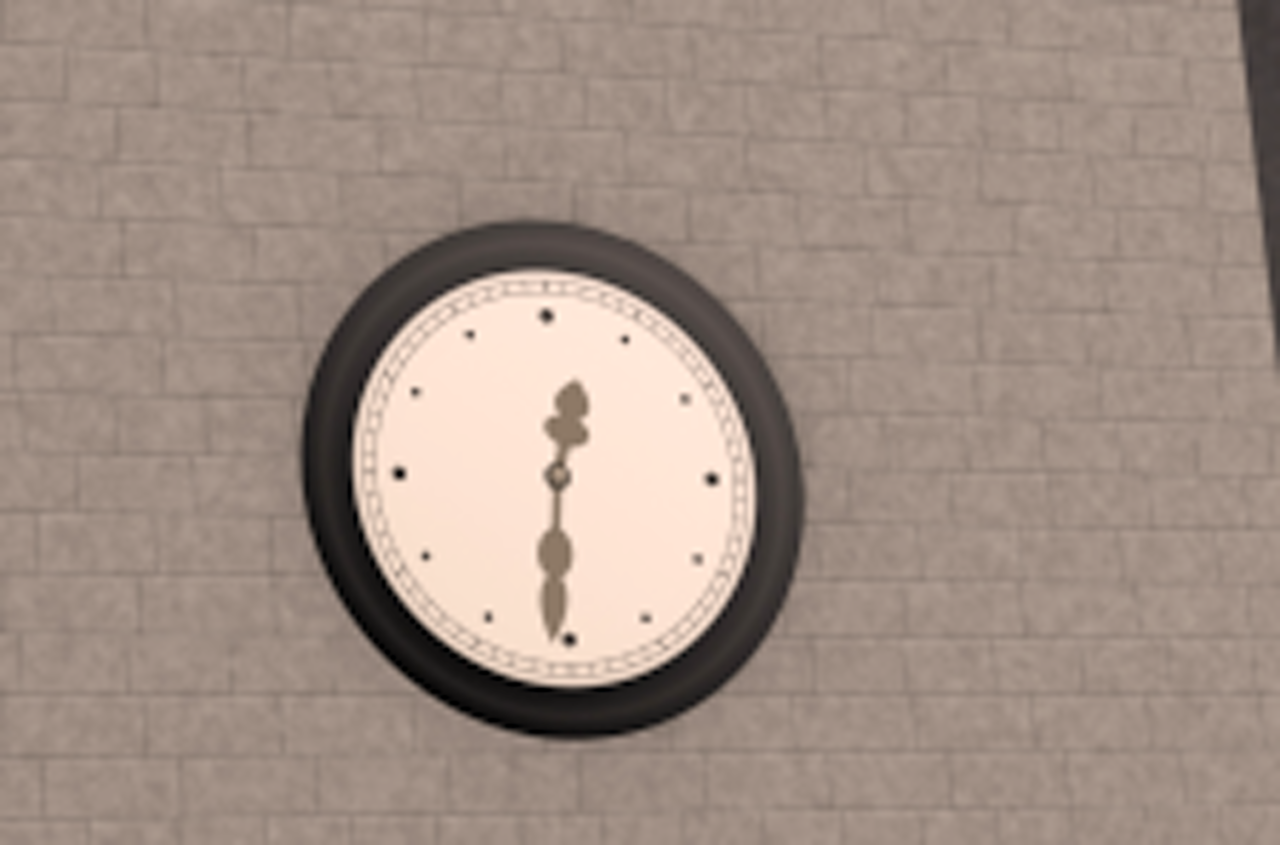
{"hour": 12, "minute": 31}
